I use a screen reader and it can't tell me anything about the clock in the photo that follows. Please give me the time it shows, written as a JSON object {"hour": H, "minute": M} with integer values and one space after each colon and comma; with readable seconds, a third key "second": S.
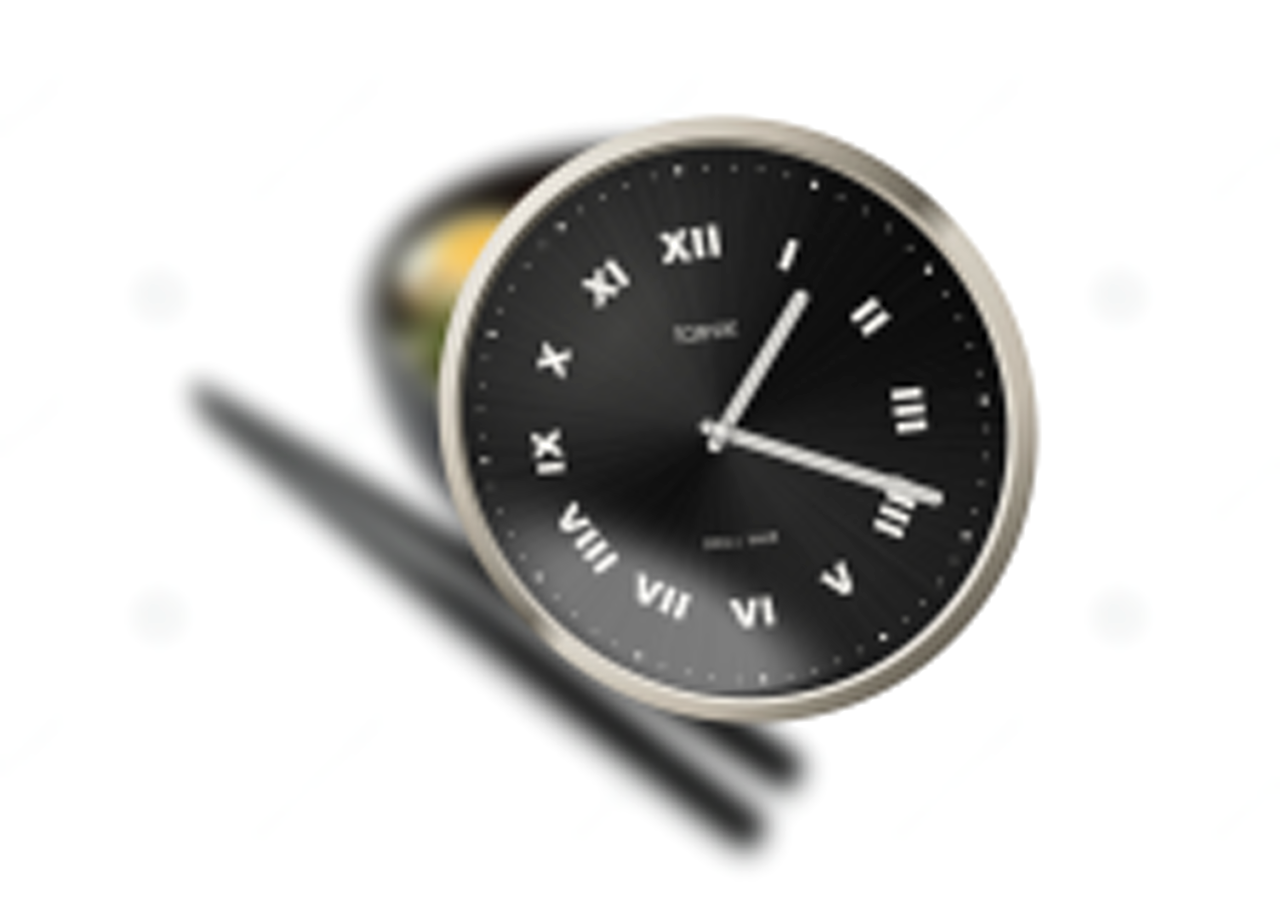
{"hour": 1, "minute": 19}
